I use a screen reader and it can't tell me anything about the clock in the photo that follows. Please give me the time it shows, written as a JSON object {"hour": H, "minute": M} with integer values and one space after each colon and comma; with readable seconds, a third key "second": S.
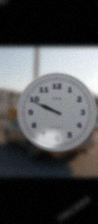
{"hour": 9, "minute": 49}
